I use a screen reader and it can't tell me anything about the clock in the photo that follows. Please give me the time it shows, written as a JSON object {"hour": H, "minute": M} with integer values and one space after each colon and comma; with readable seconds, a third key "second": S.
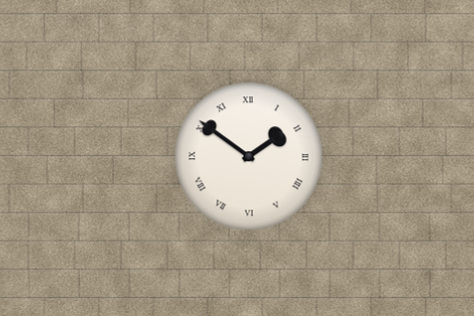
{"hour": 1, "minute": 51}
